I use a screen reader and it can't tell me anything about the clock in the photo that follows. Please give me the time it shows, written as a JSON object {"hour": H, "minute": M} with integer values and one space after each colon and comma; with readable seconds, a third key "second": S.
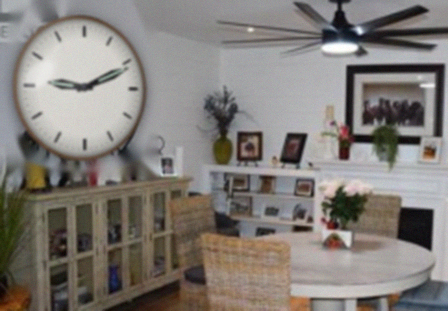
{"hour": 9, "minute": 11}
